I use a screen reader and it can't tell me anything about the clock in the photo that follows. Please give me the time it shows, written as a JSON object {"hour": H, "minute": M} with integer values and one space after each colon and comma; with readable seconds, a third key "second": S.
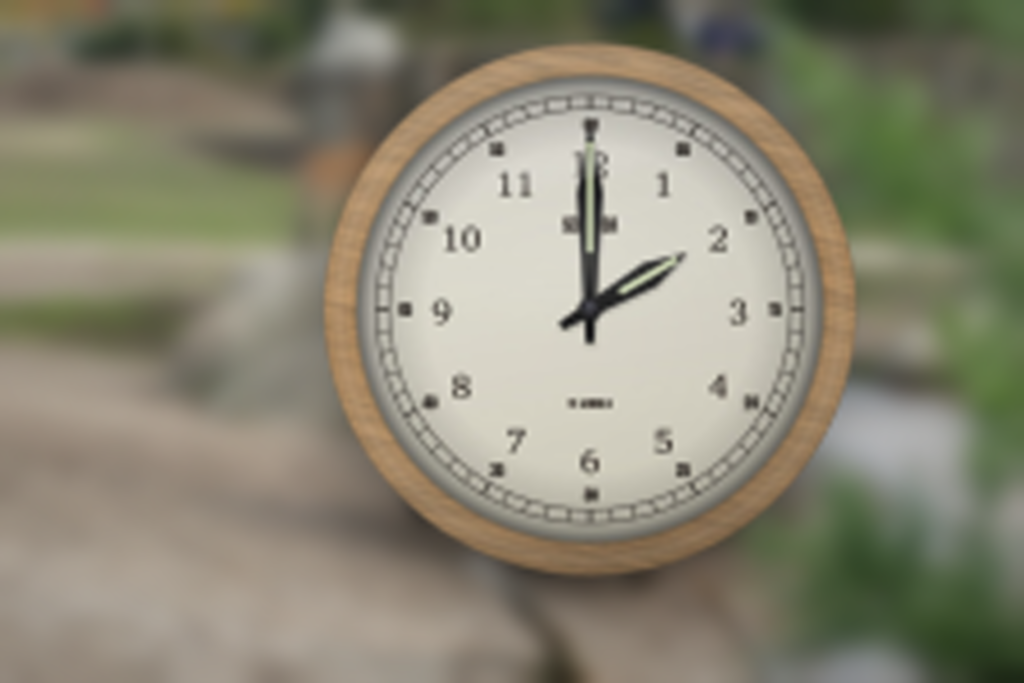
{"hour": 2, "minute": 0}
